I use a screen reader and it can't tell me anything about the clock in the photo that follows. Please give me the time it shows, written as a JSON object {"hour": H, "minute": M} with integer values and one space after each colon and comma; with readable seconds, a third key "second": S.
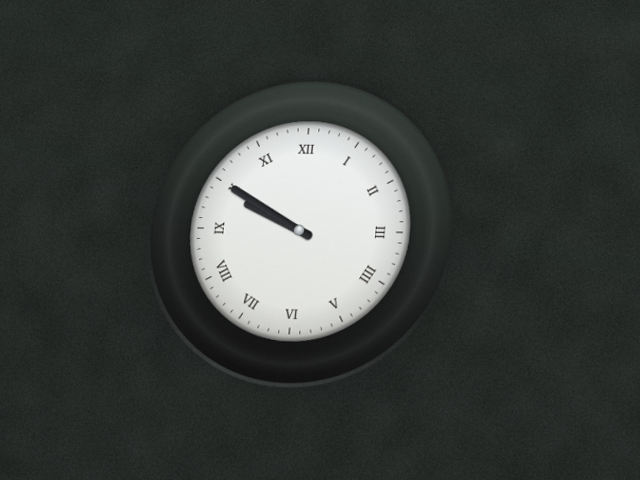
{"hour": 9, "minute": 50}
